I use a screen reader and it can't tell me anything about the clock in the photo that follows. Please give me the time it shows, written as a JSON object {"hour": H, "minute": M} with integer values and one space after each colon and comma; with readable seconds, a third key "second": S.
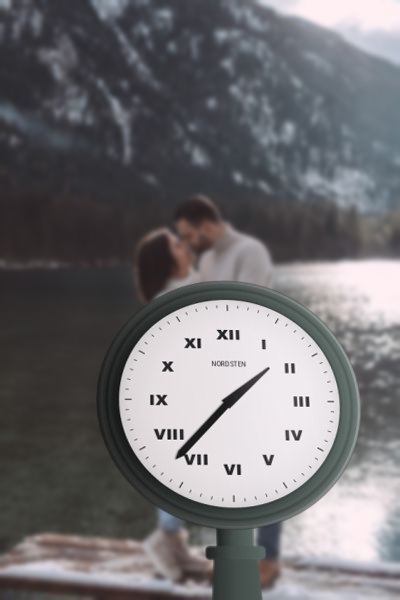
{"hour": 1, "minute": 37}
